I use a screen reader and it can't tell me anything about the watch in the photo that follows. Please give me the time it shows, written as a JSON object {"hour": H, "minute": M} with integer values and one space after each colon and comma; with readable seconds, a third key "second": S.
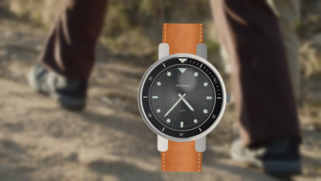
{"hour": 4, "minute": 37}
